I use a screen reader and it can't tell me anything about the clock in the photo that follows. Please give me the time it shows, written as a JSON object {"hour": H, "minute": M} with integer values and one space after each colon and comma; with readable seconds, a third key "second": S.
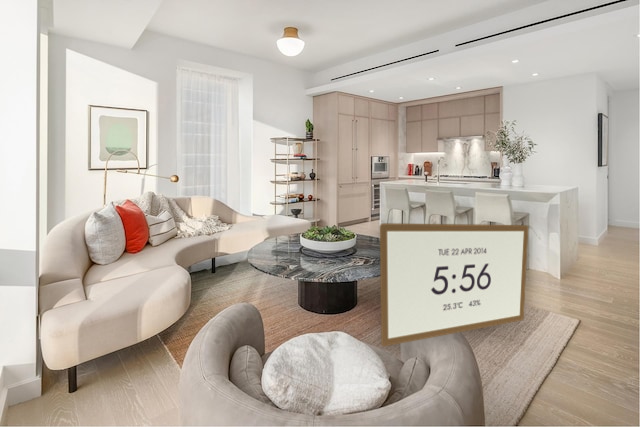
{"hour": 5, "minute": 56}
